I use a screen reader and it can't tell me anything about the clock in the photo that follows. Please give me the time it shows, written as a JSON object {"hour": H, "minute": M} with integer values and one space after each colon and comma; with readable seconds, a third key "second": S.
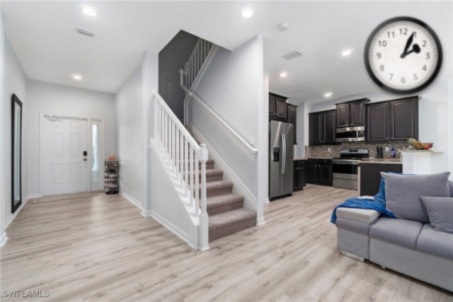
{"hour": 2, "minute": 4}
